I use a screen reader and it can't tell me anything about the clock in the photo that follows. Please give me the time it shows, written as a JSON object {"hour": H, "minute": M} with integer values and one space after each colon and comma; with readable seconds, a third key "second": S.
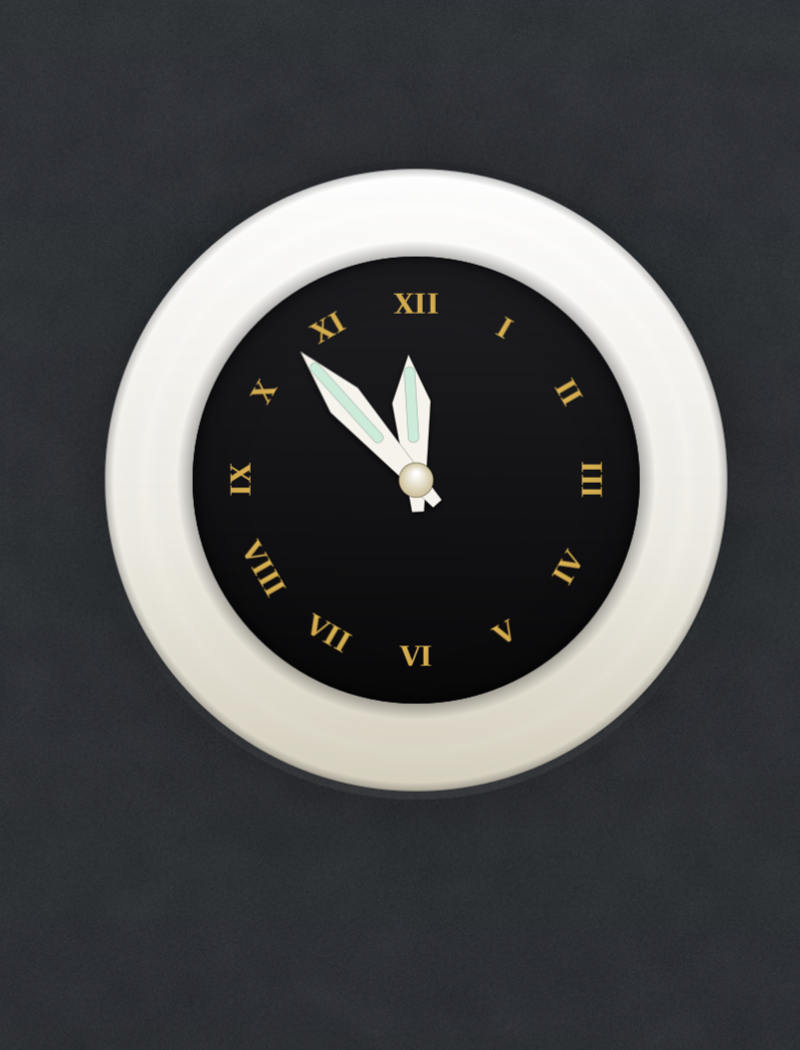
{"hour": 11, "minute": 53}
